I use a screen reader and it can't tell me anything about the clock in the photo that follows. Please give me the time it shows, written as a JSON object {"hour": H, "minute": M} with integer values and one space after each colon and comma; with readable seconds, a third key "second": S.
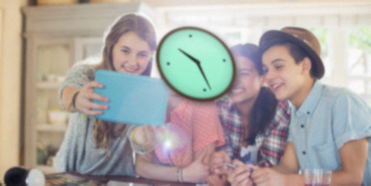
{"hour": 10, "minute": 28}
